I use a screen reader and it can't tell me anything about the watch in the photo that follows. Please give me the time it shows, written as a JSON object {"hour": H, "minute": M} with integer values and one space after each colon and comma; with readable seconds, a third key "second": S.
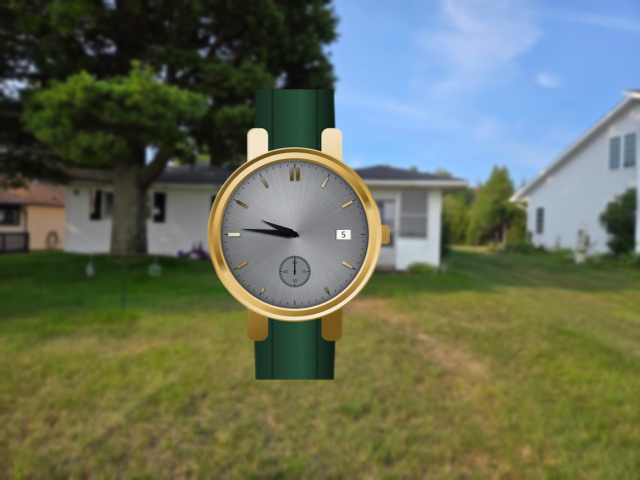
{"hour": 9, "minute": 46}
